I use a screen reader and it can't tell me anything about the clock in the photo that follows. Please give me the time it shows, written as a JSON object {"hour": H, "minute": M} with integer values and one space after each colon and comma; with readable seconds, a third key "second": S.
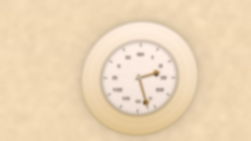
{"hour": 2, "minute": 27}
